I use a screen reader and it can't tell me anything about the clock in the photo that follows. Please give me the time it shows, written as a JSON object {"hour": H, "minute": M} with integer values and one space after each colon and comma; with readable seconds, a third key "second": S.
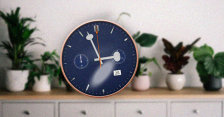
{"hour": 2, "minute": 57}
